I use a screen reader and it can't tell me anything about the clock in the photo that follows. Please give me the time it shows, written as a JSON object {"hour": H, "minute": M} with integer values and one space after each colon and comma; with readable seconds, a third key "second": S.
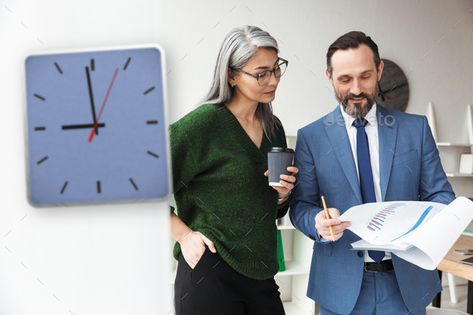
{"hour": 8, "minute": 59, "second": 4}
